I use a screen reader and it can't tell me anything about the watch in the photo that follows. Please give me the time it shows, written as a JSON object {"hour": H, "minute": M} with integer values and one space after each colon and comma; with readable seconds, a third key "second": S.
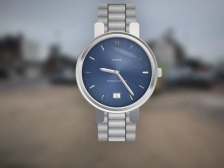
{"hour": 9, "minute": 24}
